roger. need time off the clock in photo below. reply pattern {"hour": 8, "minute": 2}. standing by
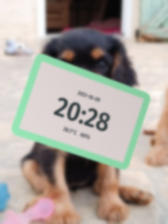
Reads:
{"hour": 20, "minute": 28}
